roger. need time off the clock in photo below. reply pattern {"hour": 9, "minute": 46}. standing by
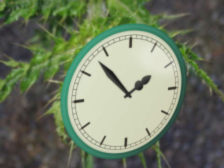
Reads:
{"hour": 1, "minute": 53}
